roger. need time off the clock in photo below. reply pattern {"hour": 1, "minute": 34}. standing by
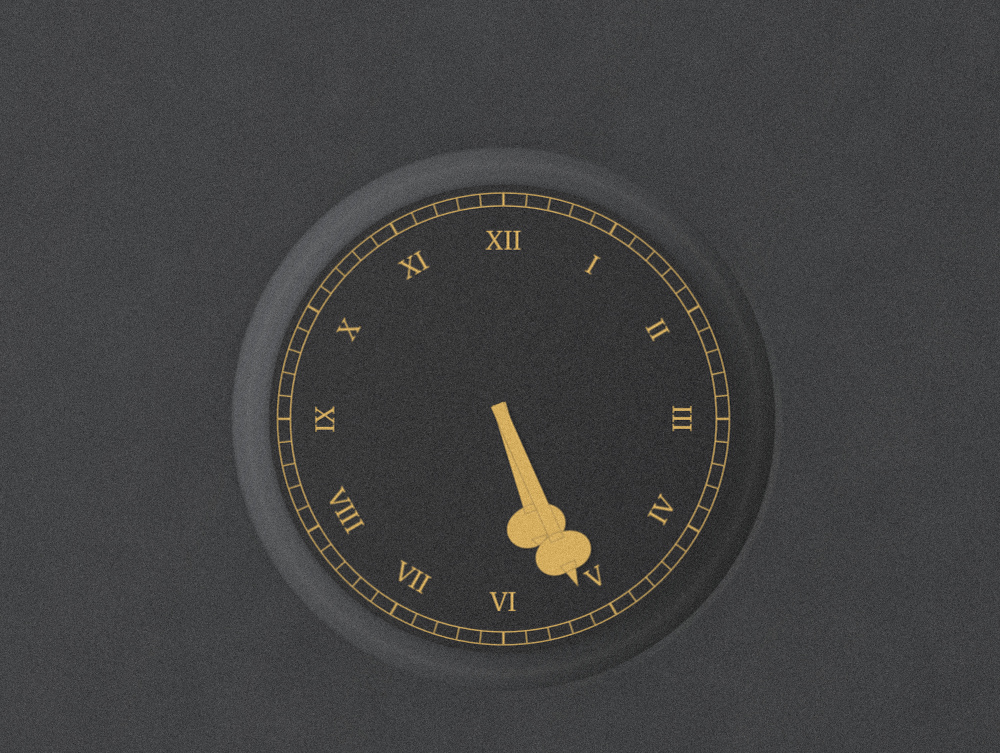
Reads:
{"hour": 5, "minute": 26}
